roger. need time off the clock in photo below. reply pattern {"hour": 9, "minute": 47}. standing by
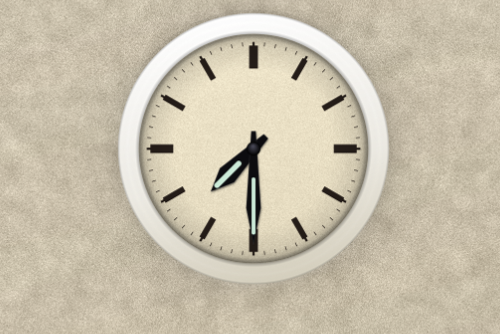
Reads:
{"hour": 7, "minute": 30}
